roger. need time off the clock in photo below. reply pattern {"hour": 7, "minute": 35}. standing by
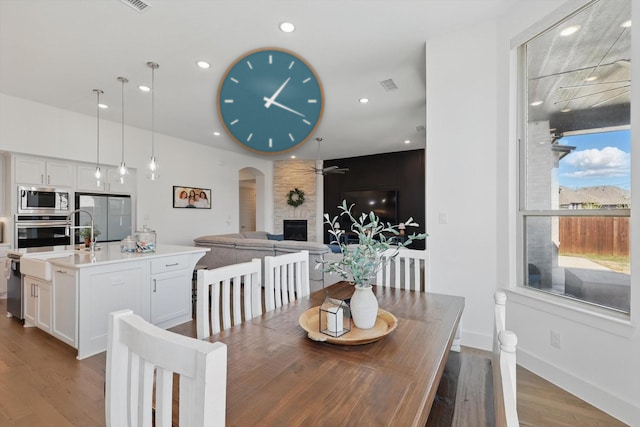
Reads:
{"hour": 1, "minute": 19}
